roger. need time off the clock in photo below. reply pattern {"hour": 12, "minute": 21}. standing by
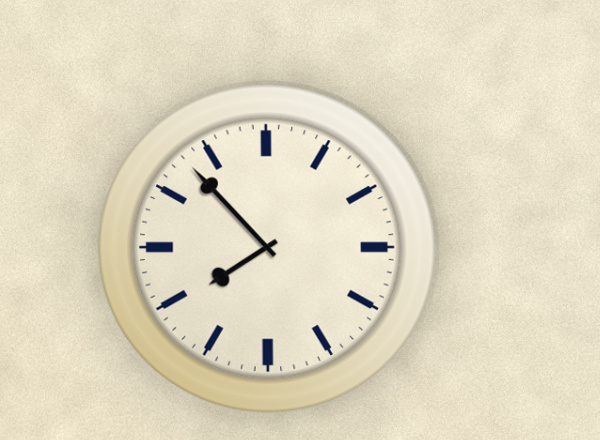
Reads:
{"hour": 7, "minute": 53}
